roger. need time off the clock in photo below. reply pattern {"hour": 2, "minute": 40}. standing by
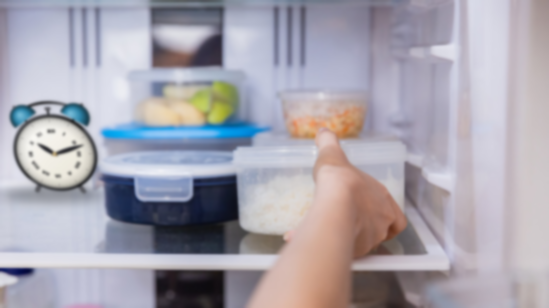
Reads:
{"hour": 10, "minute": 12}
